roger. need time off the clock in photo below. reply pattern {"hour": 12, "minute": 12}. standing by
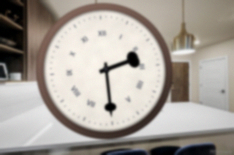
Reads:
{"hour": 2, "minute": 30}
